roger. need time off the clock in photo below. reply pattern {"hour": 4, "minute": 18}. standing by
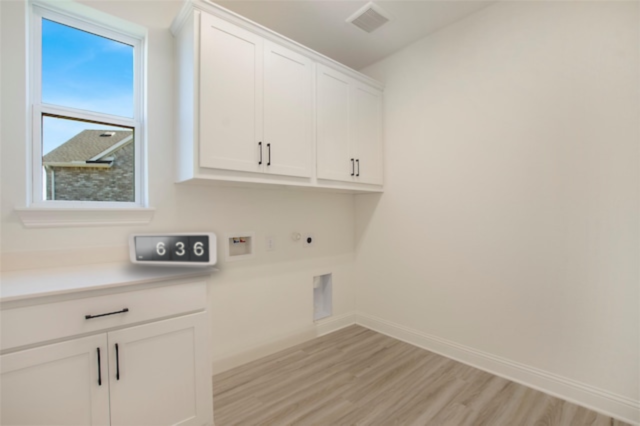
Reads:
{"hour": 6, "minute": 36}
